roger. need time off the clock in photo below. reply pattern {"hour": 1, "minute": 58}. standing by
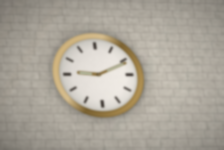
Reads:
{"hour": 9, "minute": 11}
